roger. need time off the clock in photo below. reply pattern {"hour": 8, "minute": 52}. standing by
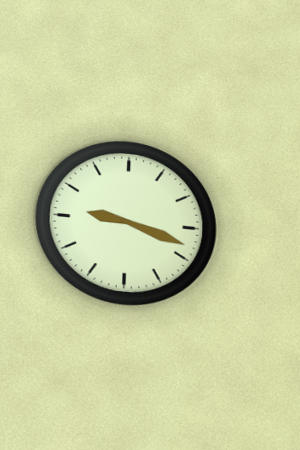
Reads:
{"hour": 9, "minute": 18}
